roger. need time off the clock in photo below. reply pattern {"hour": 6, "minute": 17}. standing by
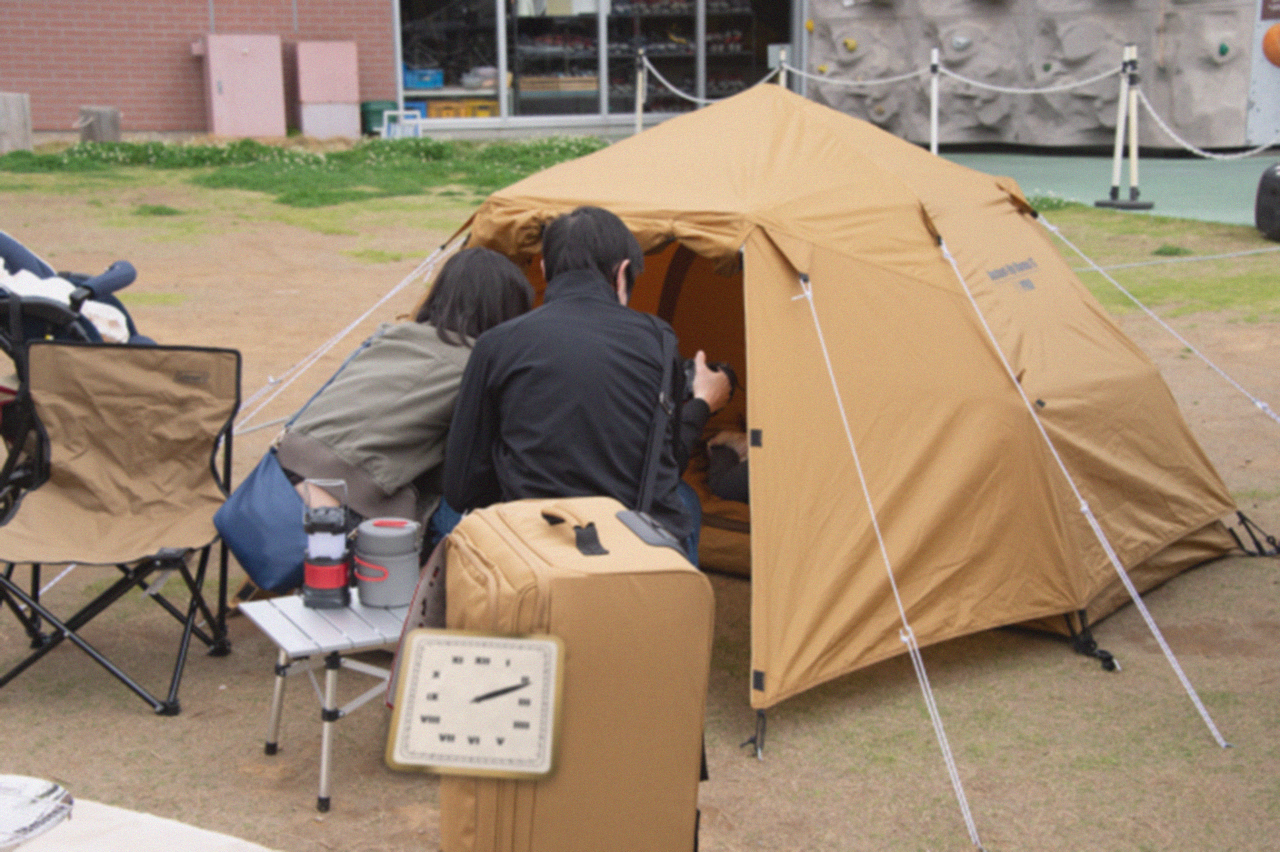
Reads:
{"hour": 2, "minute": 11}
